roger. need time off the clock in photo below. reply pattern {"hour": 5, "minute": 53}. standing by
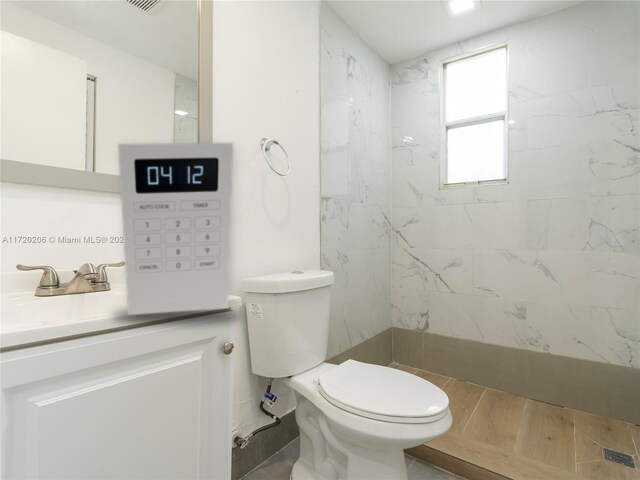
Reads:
{"hour": 4, "minute": 12}
